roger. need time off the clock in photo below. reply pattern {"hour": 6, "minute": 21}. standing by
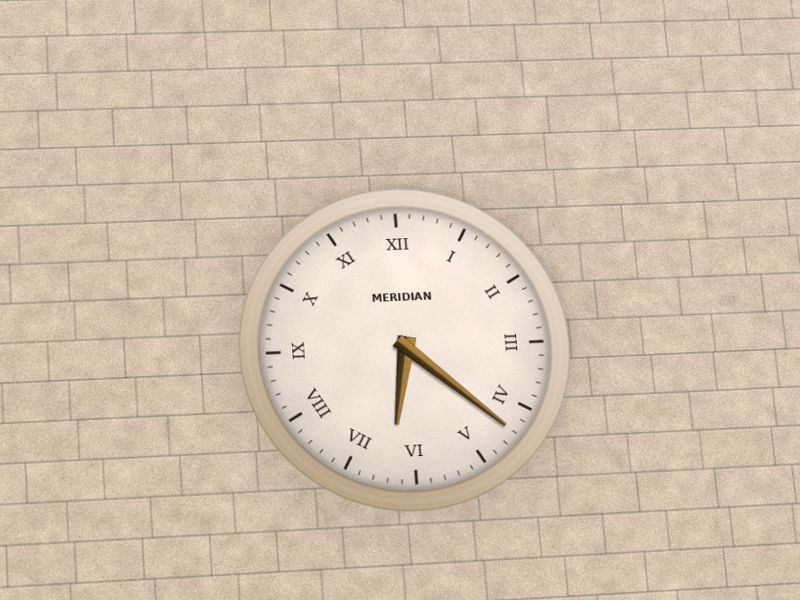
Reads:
{"hour": 6, "minute": 22}
